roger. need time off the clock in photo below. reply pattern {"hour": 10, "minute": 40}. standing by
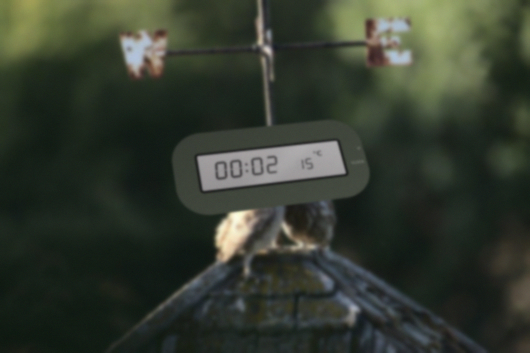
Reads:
{"hour": 0, "minute": 2}
